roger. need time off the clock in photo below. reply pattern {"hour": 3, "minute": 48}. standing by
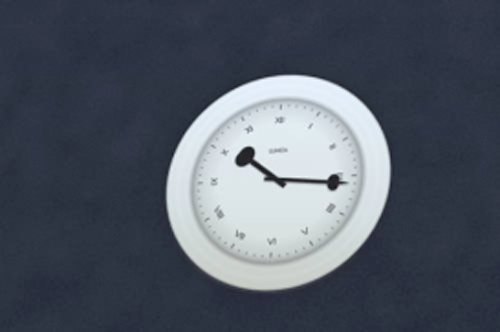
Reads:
{"hour": 10, "minute": 16}
